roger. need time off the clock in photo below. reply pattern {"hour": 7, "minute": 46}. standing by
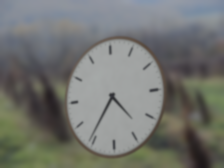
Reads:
{"hour": 4, "minute": 36}
